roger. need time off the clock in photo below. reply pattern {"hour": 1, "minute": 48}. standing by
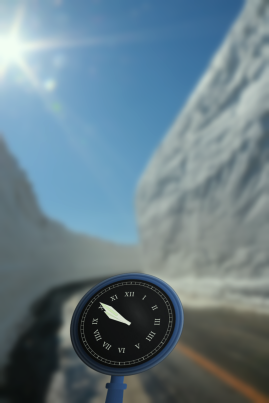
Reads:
{"hour": 9, "minute": 51}
